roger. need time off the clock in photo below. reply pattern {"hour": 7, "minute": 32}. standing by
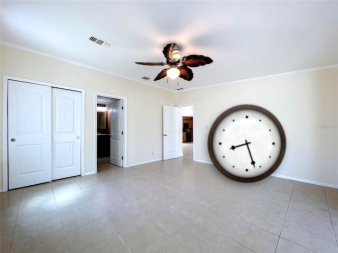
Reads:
{"hour": 8, "minute": 27}
